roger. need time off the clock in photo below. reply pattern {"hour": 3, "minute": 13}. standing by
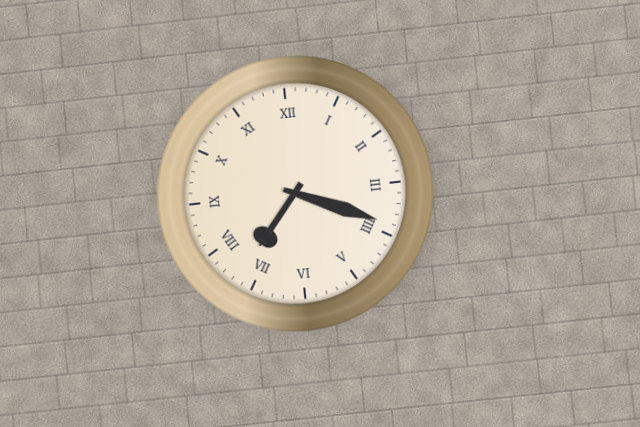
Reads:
{"hour": 7, "minute": 19}
